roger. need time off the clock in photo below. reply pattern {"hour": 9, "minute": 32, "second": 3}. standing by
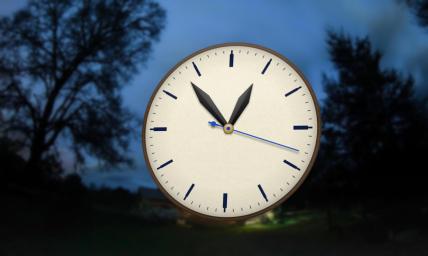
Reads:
{"hour": 12, "minute": 53, "second": 18}
